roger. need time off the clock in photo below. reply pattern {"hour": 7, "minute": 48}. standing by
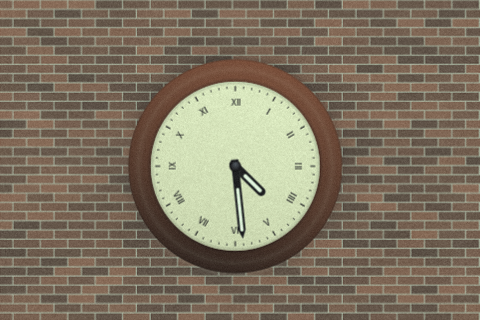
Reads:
{"hour": 4, "minute": 29}
